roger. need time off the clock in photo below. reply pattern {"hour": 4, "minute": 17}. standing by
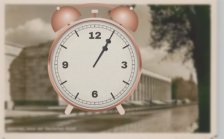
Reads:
{"hour": 1, "minute": 5}
